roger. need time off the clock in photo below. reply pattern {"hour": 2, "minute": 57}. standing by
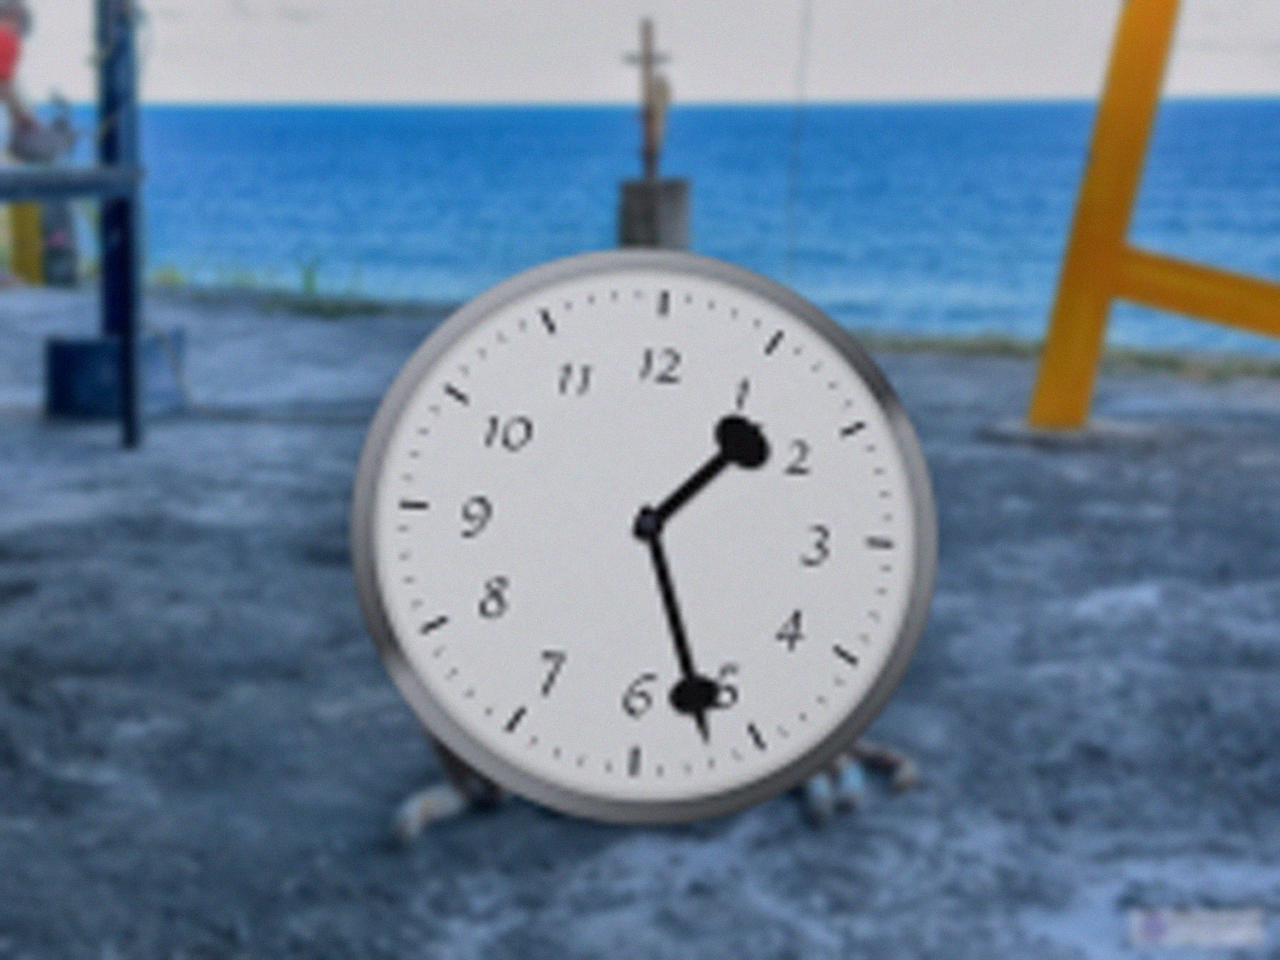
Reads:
{"hour": 1, "minute": 27}
